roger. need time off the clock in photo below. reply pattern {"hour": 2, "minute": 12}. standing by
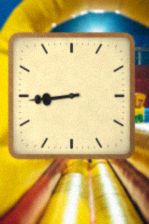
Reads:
{"hour": 8, "minute": 44}
